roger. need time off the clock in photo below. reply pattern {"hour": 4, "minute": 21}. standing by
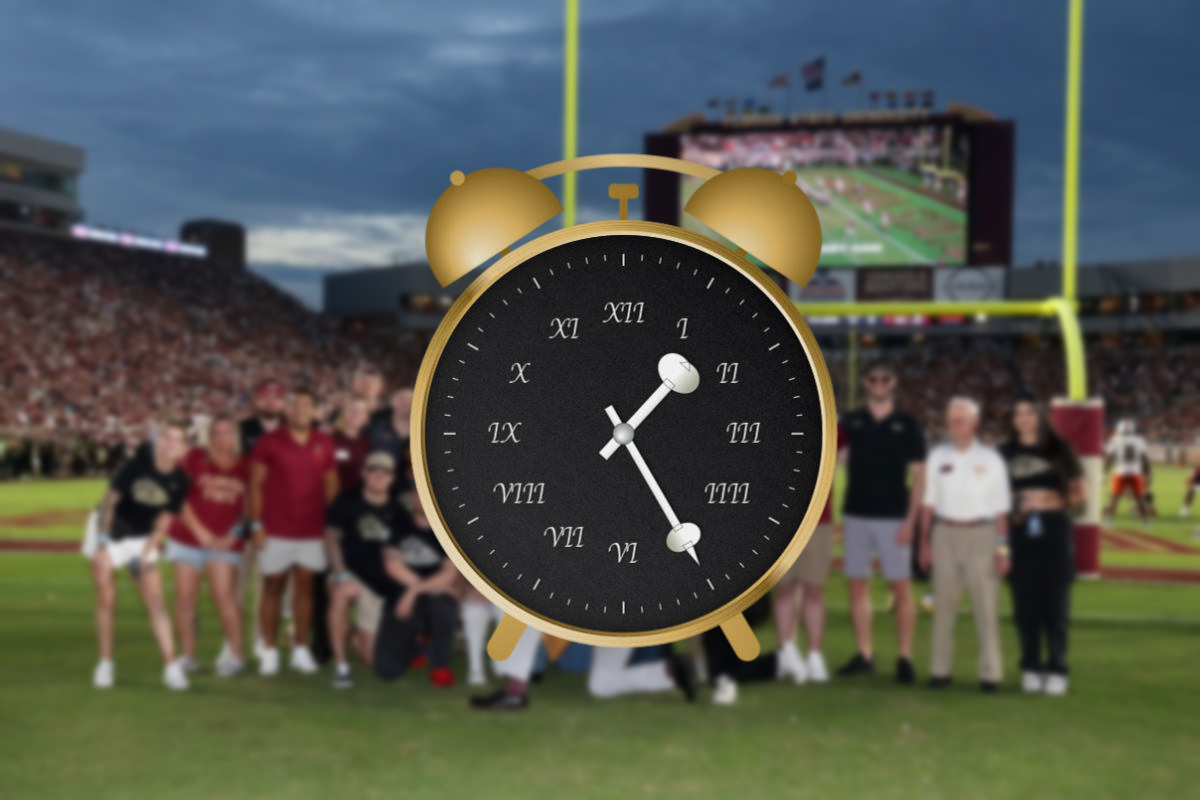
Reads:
{"hour": 1, "minute": 25}
